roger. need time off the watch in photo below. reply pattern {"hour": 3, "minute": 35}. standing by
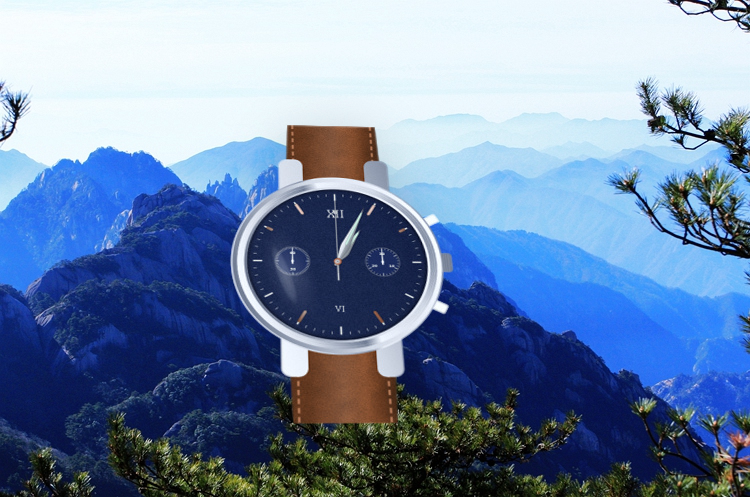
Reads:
{"hour": 1, "minute": 4}
